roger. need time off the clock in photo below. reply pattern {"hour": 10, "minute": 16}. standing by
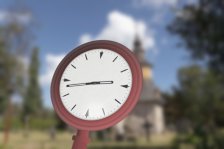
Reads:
{"hour": 2, "minute": 43}
